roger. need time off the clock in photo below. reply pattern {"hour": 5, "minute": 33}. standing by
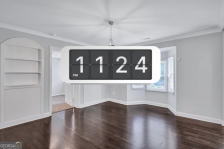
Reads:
{"hour": 11, "minute": 24}
